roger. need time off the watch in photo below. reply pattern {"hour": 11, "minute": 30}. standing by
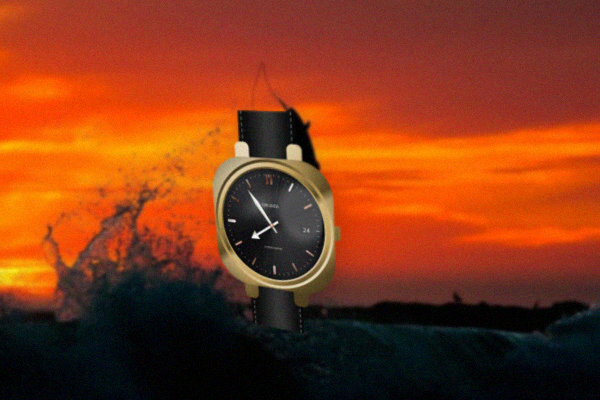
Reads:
{"hour": 7, "minute": 54}
